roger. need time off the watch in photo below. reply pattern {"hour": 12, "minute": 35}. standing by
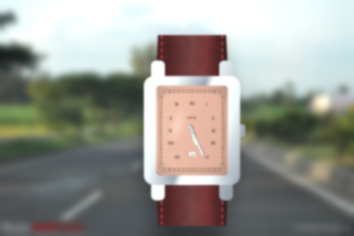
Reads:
{"hour": 5, "minute": 26}
